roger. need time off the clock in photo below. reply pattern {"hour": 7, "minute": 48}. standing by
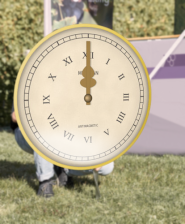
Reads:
{"hour": 12, "minute": 0}
